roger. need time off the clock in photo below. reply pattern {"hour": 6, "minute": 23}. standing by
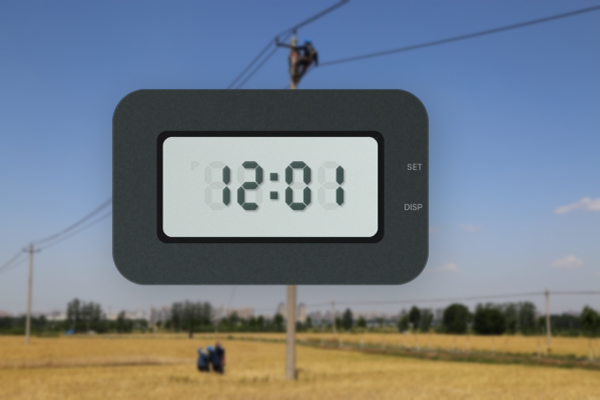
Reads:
{"hour": 12, "minute": 1}
